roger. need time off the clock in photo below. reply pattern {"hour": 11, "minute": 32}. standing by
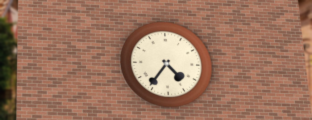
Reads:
{"hour": 4, "minute": 36}
